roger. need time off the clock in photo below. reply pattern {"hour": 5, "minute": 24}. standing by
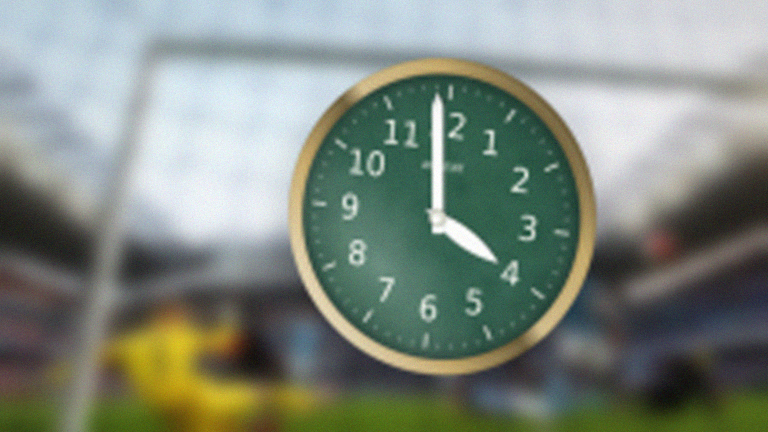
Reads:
{"hour": 3, "minute": 59}
